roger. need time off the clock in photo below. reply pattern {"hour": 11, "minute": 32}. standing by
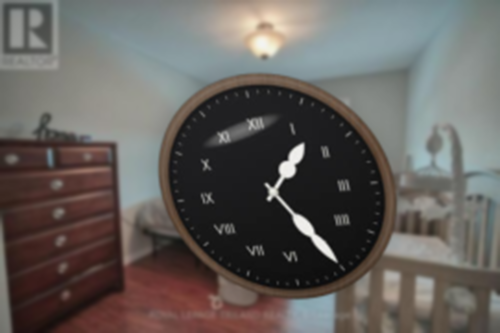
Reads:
{"hour": 1, "minute": 25}
